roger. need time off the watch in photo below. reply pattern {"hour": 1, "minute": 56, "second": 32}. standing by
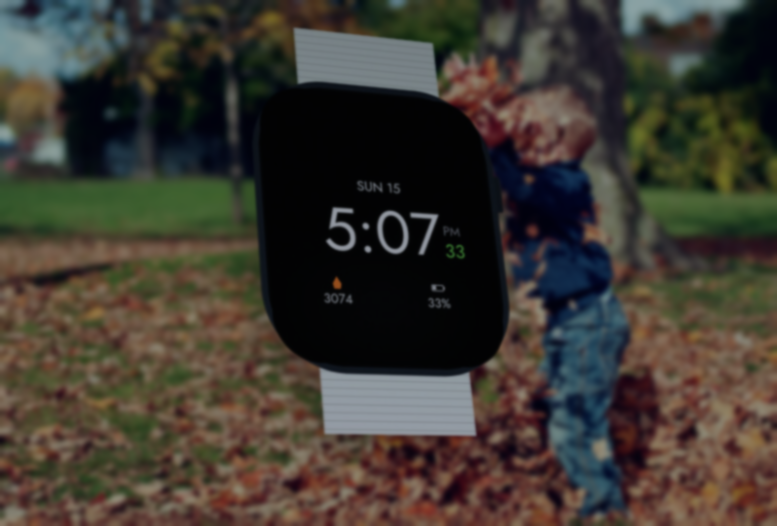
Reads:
{"hour": 5, "minute": 7, "second": 33}
